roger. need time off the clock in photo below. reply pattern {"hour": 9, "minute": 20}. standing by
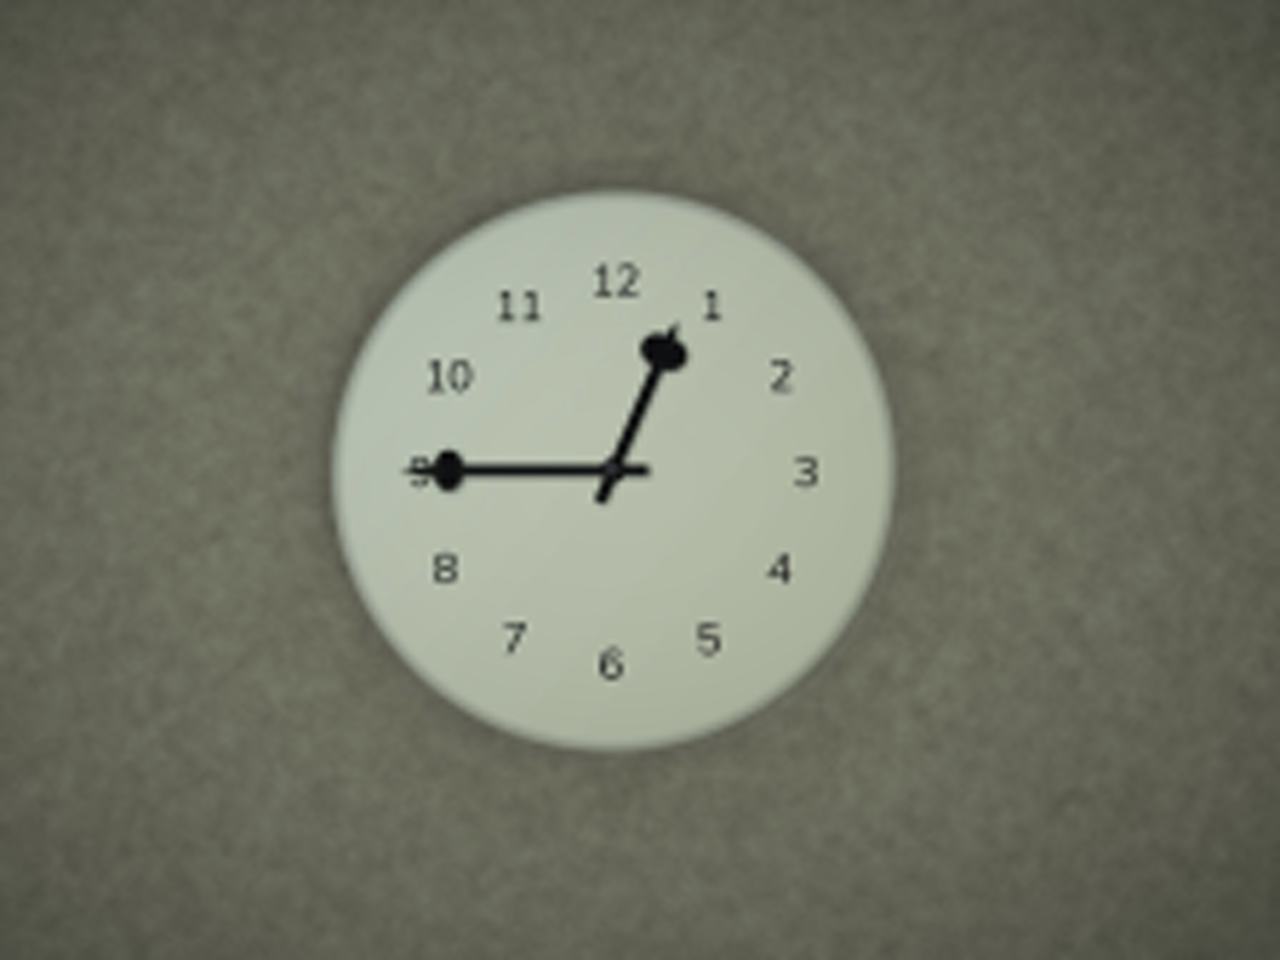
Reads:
{"hour": 12, "minute": 45}
